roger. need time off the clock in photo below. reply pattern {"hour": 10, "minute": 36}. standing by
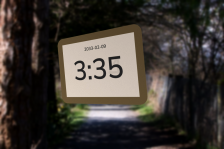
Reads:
{"hour": 3, "minute": 35}
